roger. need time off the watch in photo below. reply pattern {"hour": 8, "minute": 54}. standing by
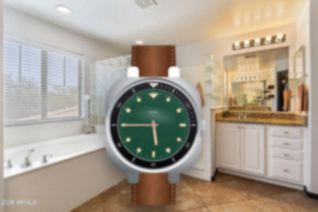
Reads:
{"hour": 5, "minute": 45}
